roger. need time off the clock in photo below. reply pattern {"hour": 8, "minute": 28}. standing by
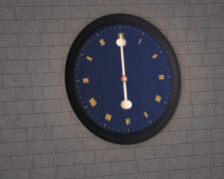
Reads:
{"hour": 6, "minute": 0}
